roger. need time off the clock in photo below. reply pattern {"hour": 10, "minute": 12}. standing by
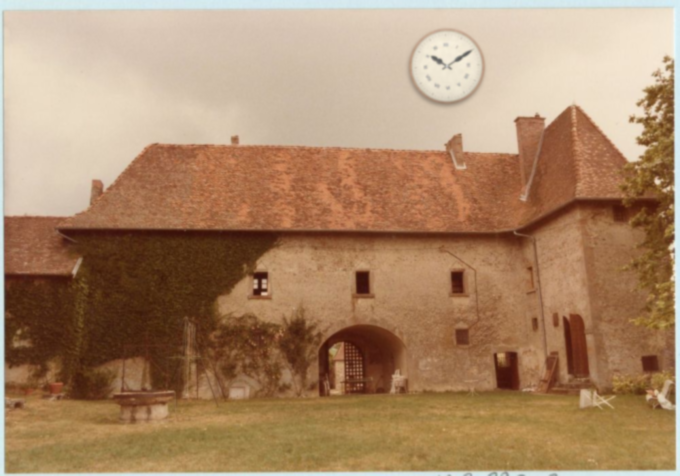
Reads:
{"hour": 10, "minute": 10}
